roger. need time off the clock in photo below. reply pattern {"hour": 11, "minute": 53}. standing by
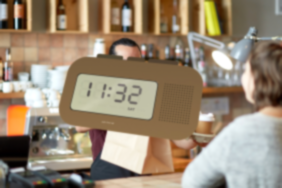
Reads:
{"hour": 11, "minute": 32}
